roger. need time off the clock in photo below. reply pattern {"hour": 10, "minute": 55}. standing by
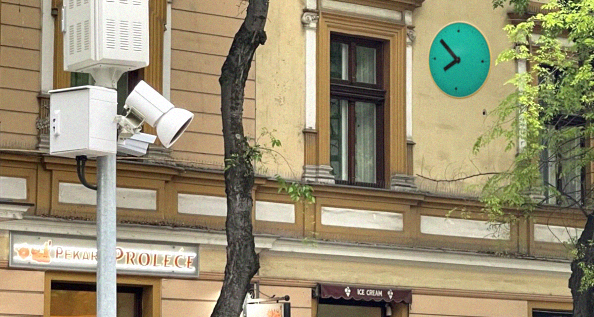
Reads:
{"hour": 7, "minute": 52}
